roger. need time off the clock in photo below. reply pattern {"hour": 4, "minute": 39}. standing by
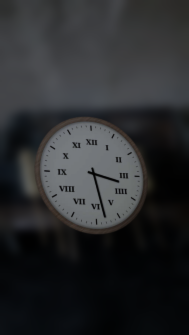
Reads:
{"hour": 3, "minute": 28}
